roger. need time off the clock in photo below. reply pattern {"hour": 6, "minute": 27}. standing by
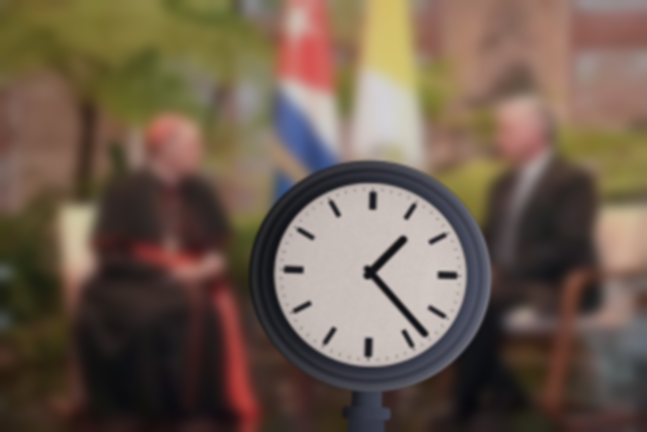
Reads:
{"hour": 1, "minute": 23}
